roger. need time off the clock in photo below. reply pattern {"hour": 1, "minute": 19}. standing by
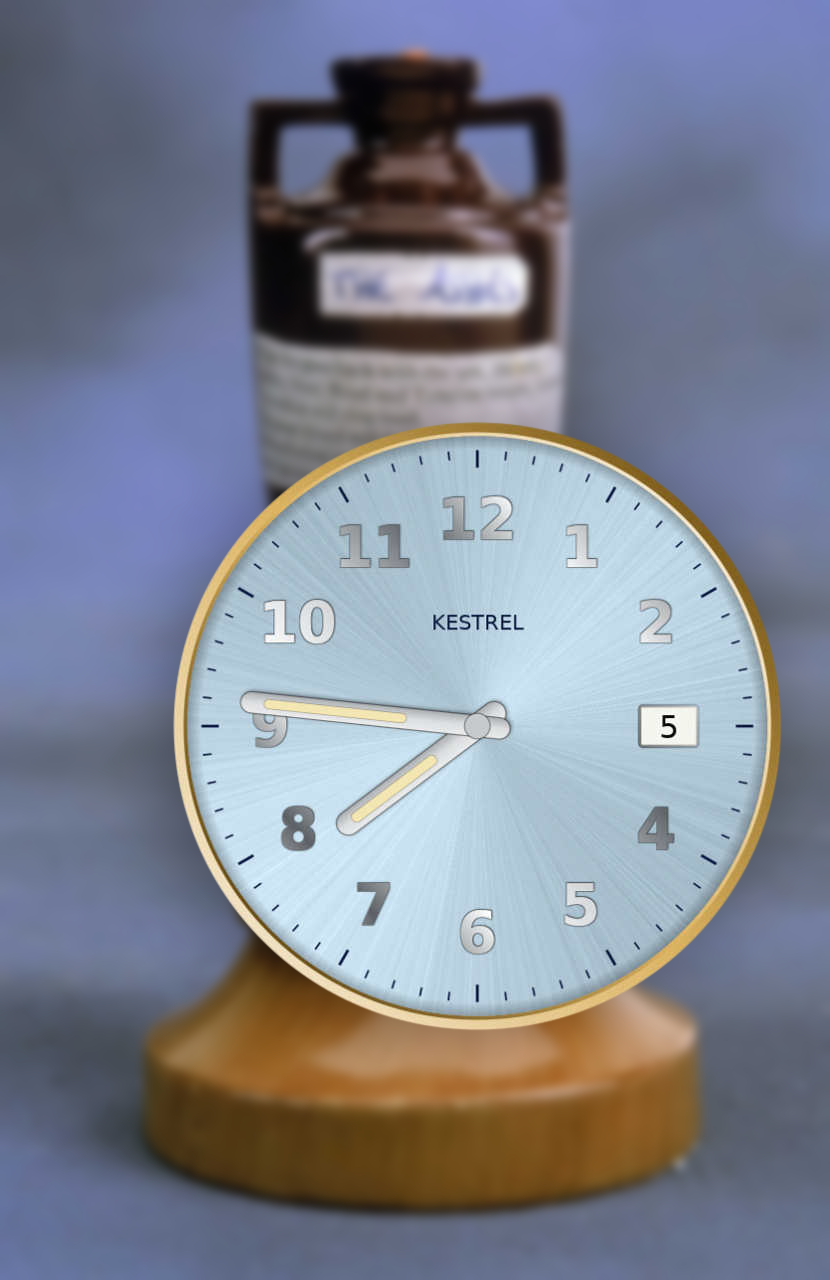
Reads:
{"hour": 7, "minute": 46}
